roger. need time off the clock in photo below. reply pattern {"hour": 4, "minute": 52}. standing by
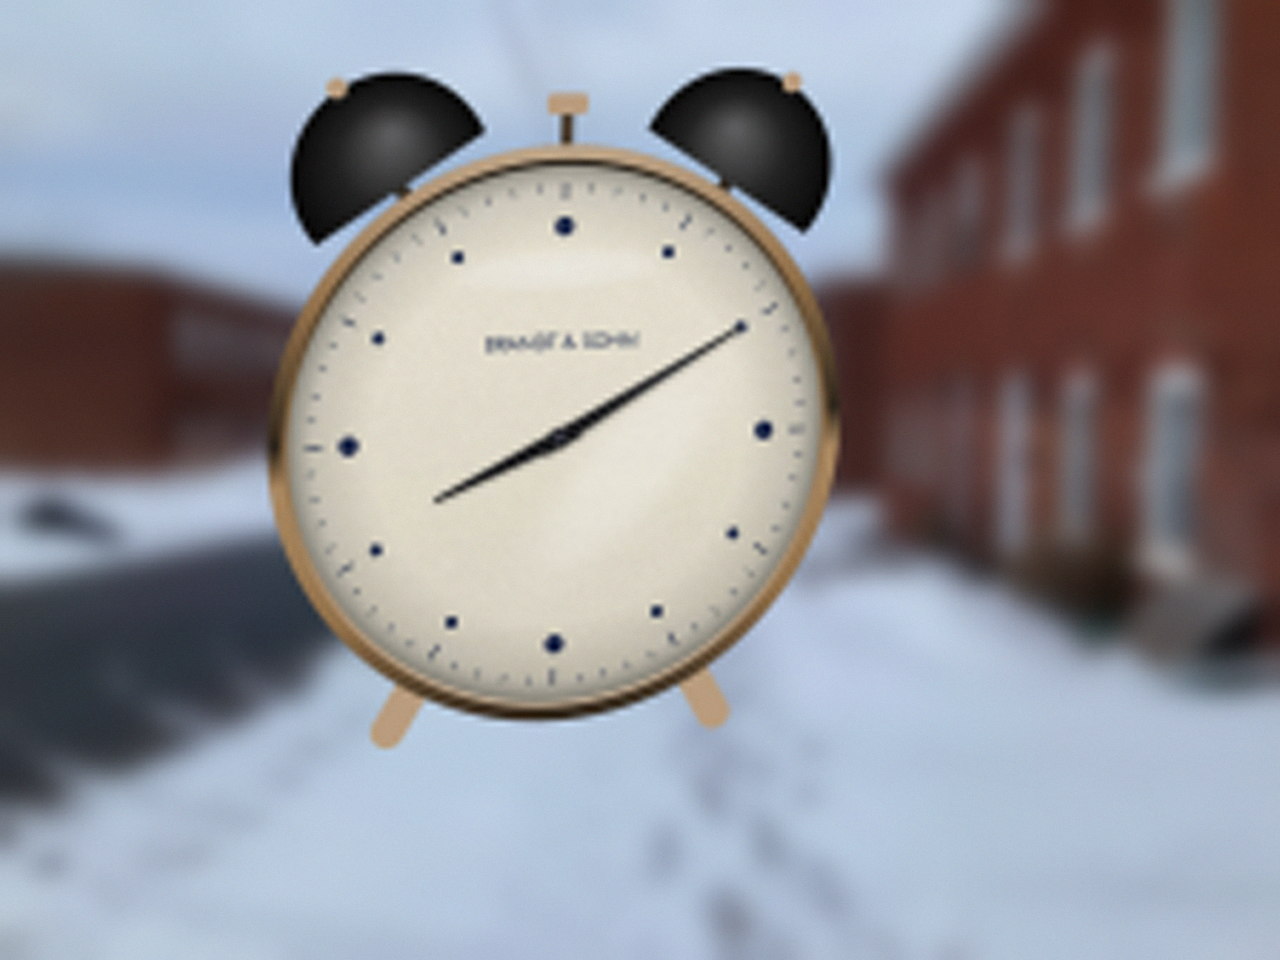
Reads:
{"hour": 8, "minute": 10}
